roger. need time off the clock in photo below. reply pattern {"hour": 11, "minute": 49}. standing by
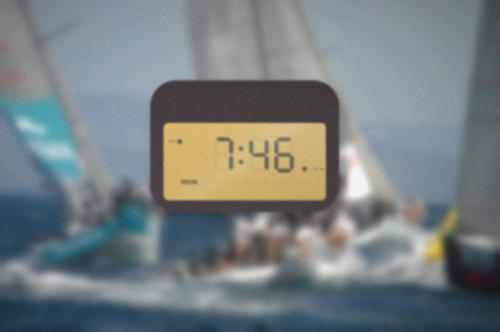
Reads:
{"hour": 7, "minute": 46}
